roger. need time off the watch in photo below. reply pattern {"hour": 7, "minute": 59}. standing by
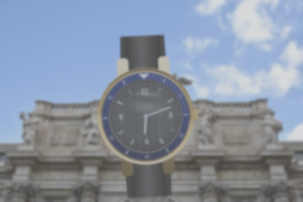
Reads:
{"hour": 6, "minute": 12}
